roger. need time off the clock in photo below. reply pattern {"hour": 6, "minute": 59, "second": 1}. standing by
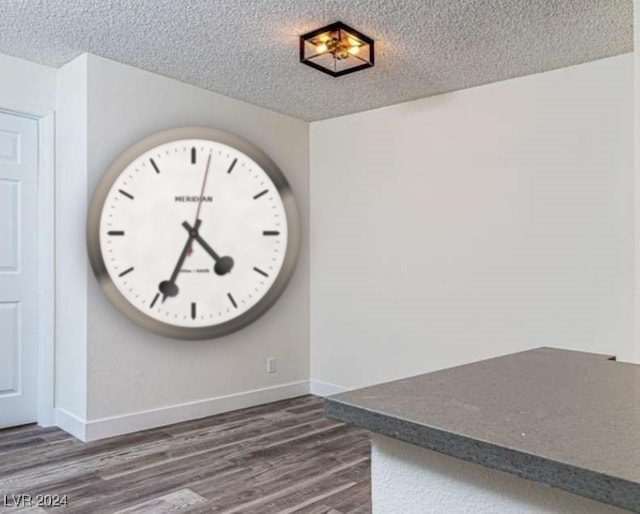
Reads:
{"hour": 4, "minute": 34, "second": 2}
